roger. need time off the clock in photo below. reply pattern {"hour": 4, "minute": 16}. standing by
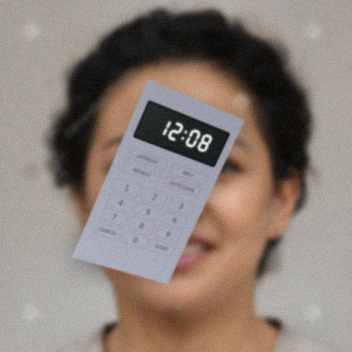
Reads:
{"hour": 12, "minute": 8}
